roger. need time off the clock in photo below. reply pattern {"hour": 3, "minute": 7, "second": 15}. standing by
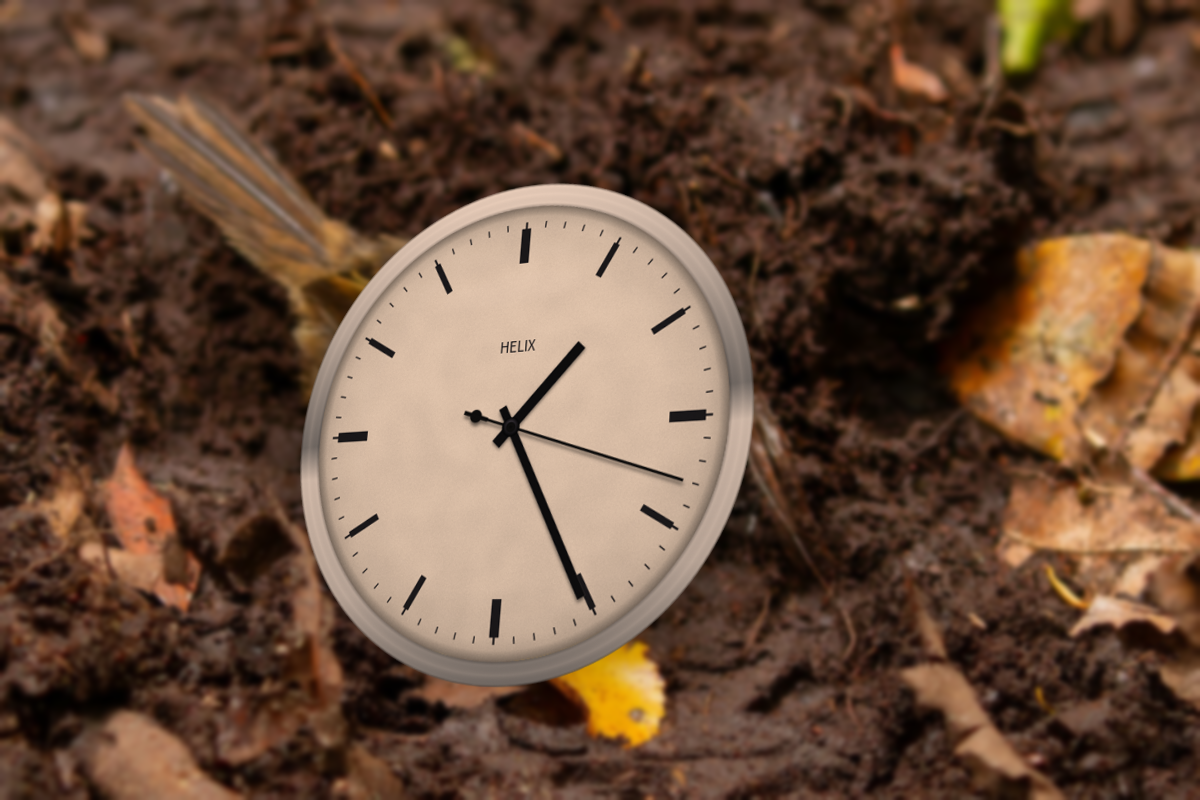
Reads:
{"hour": 1, "minute": 25, "second": 18}
